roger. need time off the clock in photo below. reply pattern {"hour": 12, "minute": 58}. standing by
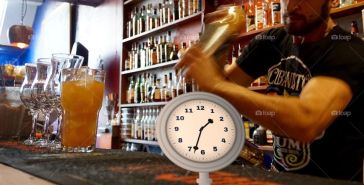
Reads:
{"hour": 1, "minute": 33}
